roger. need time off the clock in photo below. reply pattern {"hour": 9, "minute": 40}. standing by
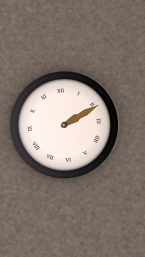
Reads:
{"hour": 2, "minute": 11}
